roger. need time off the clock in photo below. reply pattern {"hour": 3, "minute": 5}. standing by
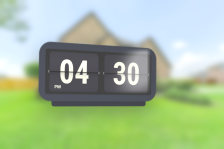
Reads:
{"hour": 4, "minute": 30}
